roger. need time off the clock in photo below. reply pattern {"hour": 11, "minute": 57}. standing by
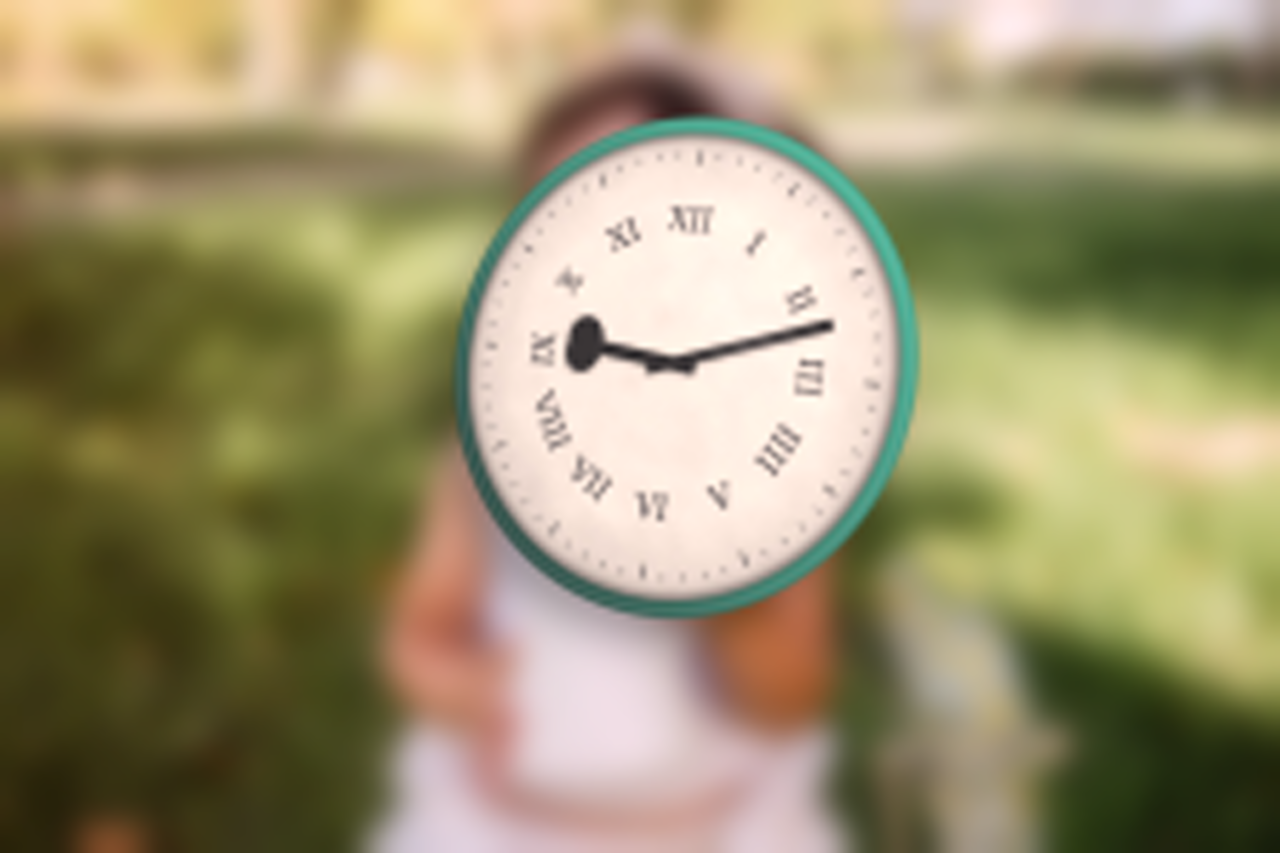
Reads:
{"hour": 9, "minute": 12}
